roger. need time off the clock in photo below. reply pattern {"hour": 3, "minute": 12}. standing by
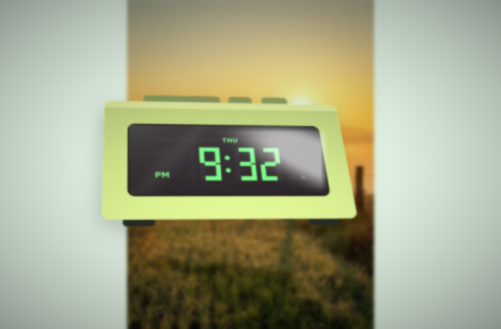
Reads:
{"hour": 9, "minute": 32}
